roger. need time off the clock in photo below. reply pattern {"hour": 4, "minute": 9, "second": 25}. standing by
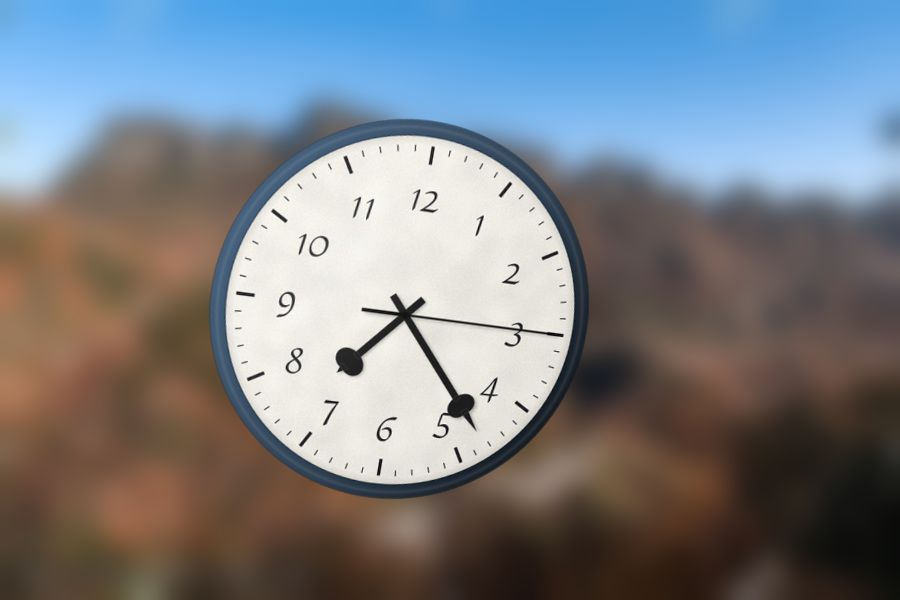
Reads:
{"hour": 7, "minute": 23, "second": 15}
